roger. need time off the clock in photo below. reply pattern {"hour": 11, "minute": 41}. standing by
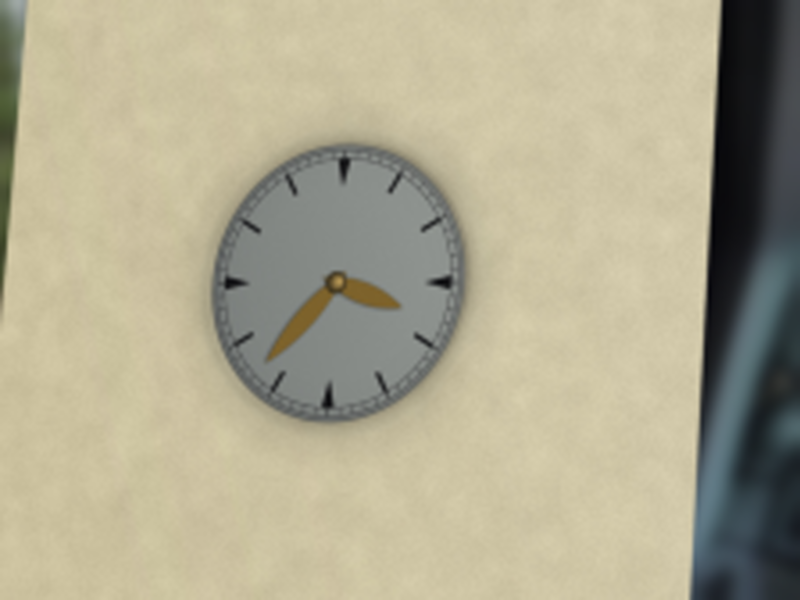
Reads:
{"hour": 3, "minute": 37}
